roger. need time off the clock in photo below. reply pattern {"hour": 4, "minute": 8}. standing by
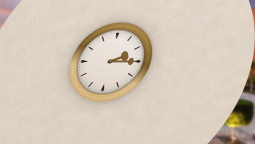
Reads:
{"hour": 2, "minute": 15}
